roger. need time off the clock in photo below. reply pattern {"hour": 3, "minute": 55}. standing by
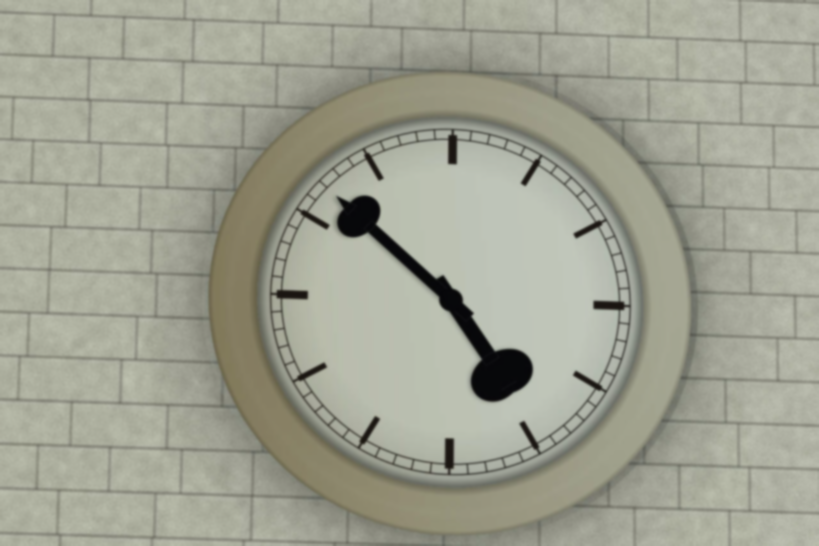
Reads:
{"hour": 4, "minute": 52}
